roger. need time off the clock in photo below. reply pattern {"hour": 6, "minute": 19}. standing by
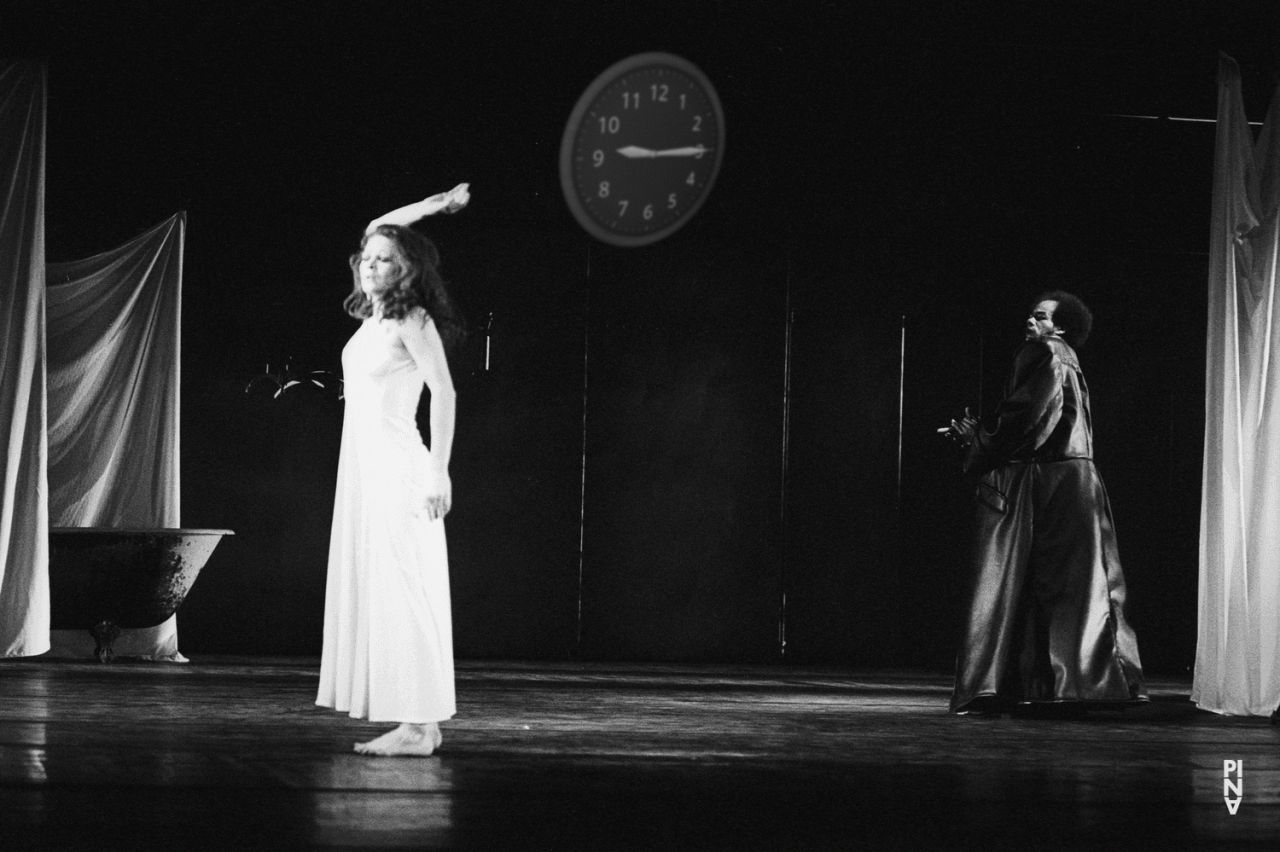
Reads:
{"hour": 9, "minute": 15}
